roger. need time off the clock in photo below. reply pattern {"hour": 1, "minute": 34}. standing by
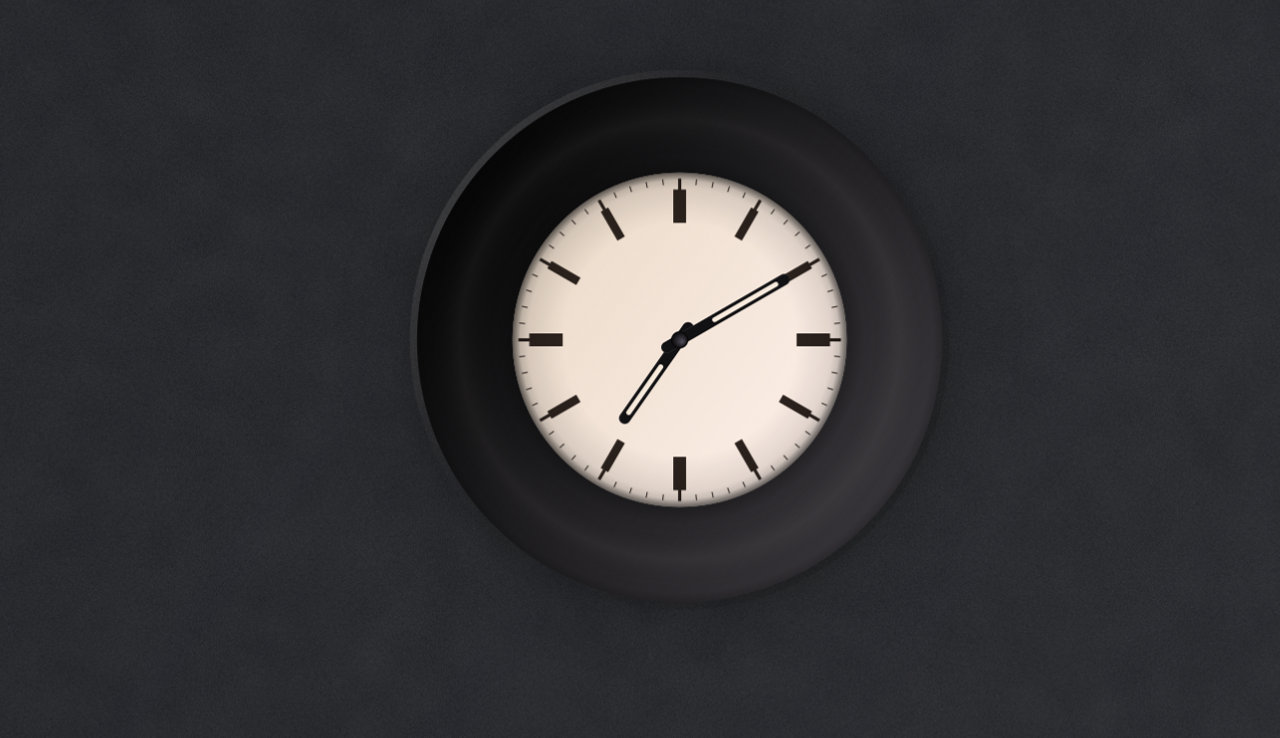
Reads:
{"hour": 7, "minute": 10}
